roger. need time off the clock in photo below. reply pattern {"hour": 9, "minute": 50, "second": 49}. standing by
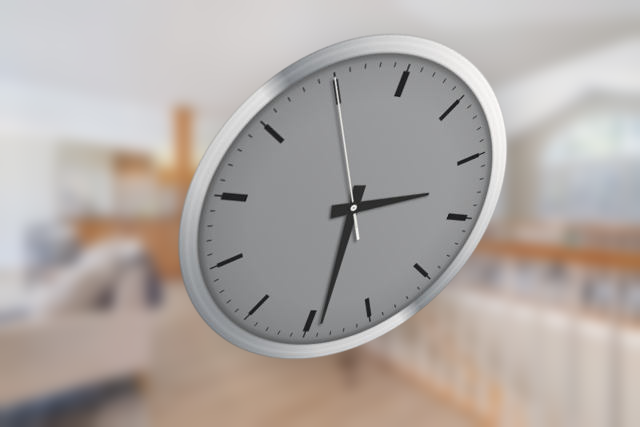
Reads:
{"hour": 2, "minute": 28, "second": 55}
